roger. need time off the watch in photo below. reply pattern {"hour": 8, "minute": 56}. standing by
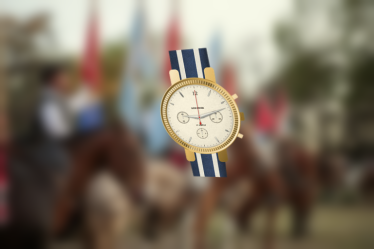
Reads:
{"hour": 9, "minute": 12}
